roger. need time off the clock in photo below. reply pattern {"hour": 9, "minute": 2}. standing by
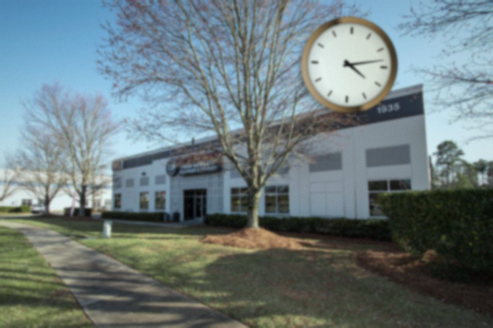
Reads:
{"hour": 4, "minute": 13}
